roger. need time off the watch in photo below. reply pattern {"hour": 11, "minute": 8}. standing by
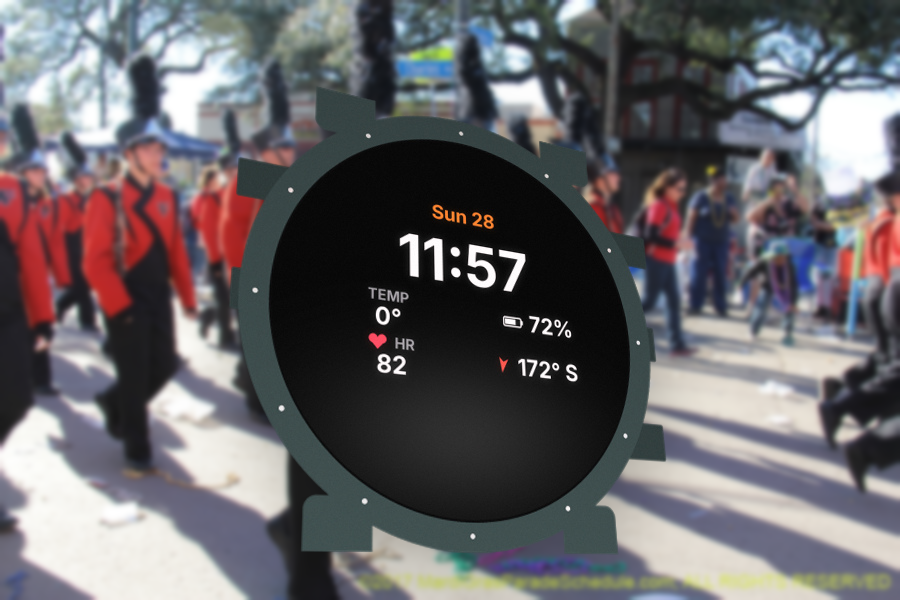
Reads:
{"hour": 11, "minute": 57}
